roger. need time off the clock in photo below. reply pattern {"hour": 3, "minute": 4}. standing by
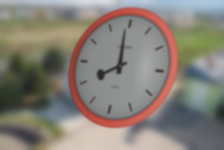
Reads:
{"hour": 7, "minute": 59}
